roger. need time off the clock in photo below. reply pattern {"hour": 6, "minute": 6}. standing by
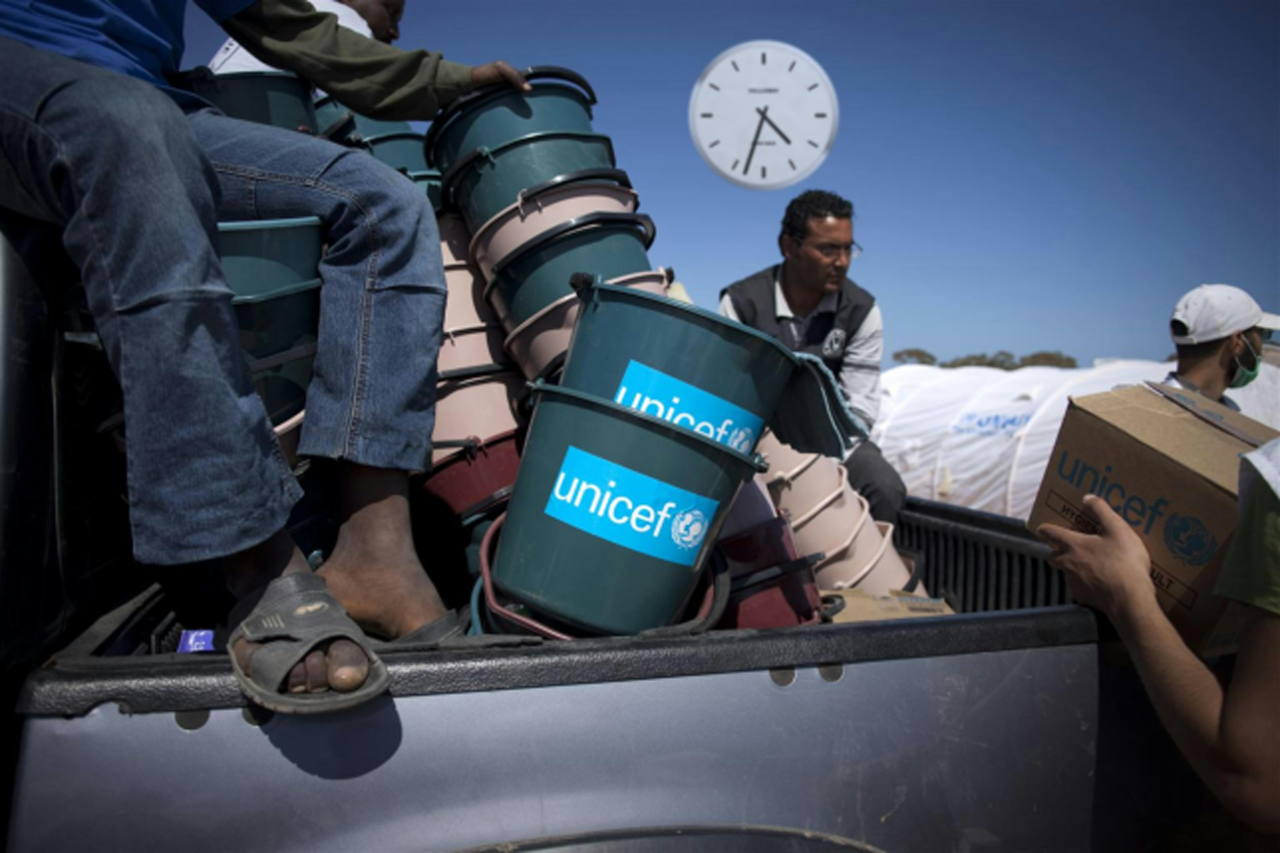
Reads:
{"hour": 4, "minute": 33}
